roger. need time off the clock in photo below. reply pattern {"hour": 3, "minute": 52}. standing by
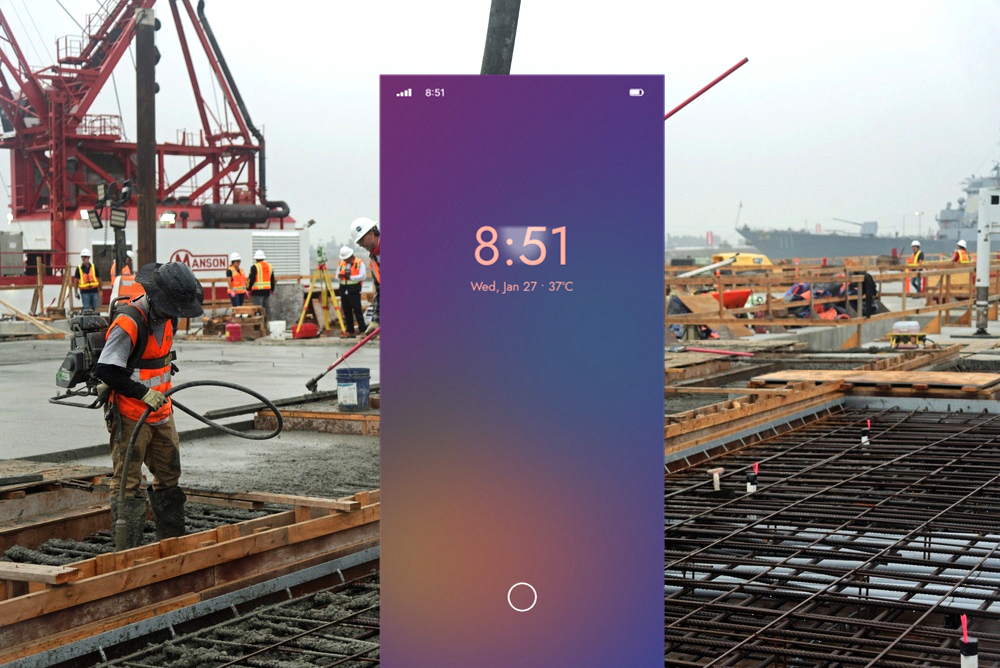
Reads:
{"hour": 8, "minute": 51}
